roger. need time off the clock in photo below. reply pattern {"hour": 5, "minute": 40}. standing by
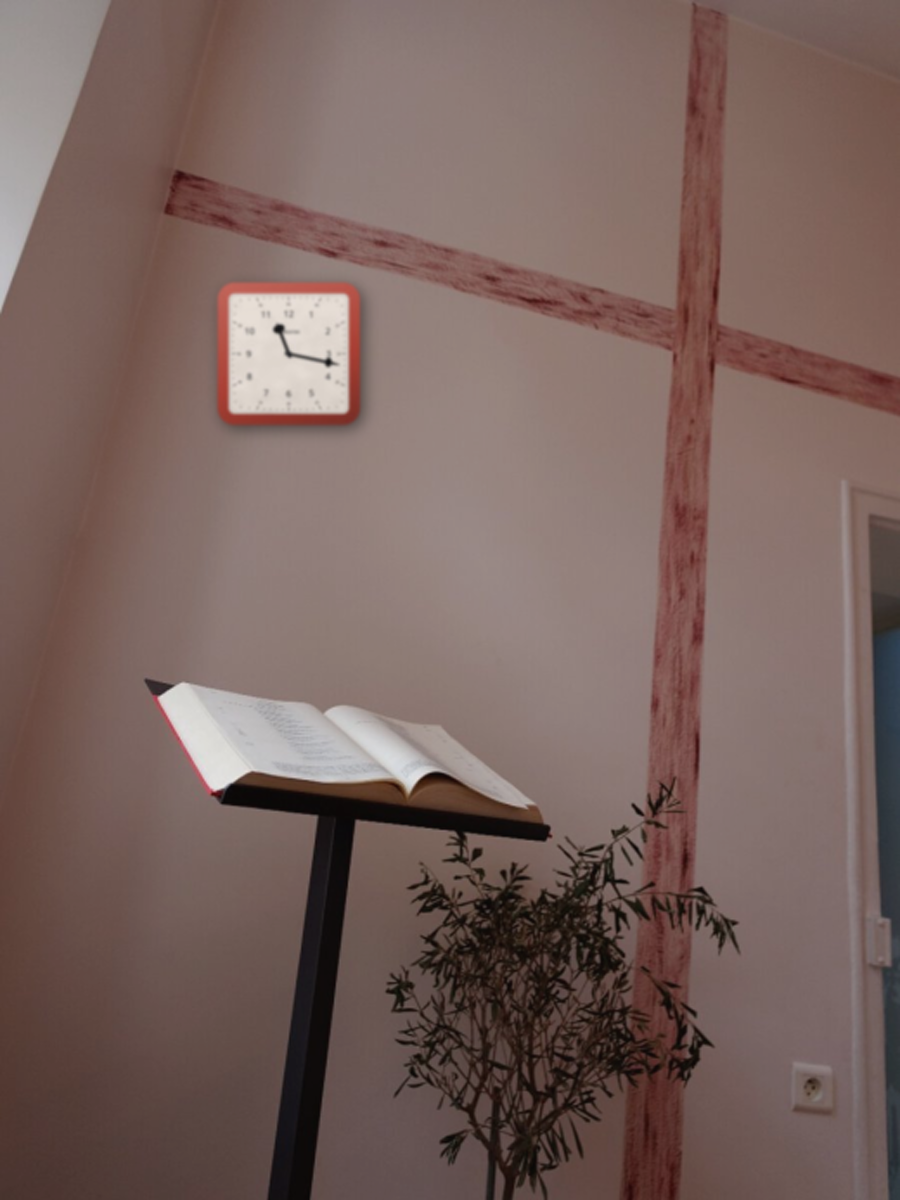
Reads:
{"hour": 11, "minute": 17}
